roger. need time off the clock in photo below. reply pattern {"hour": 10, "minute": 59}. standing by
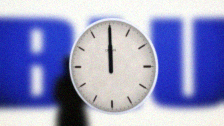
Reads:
{"hour": 12, "minute": 0}
